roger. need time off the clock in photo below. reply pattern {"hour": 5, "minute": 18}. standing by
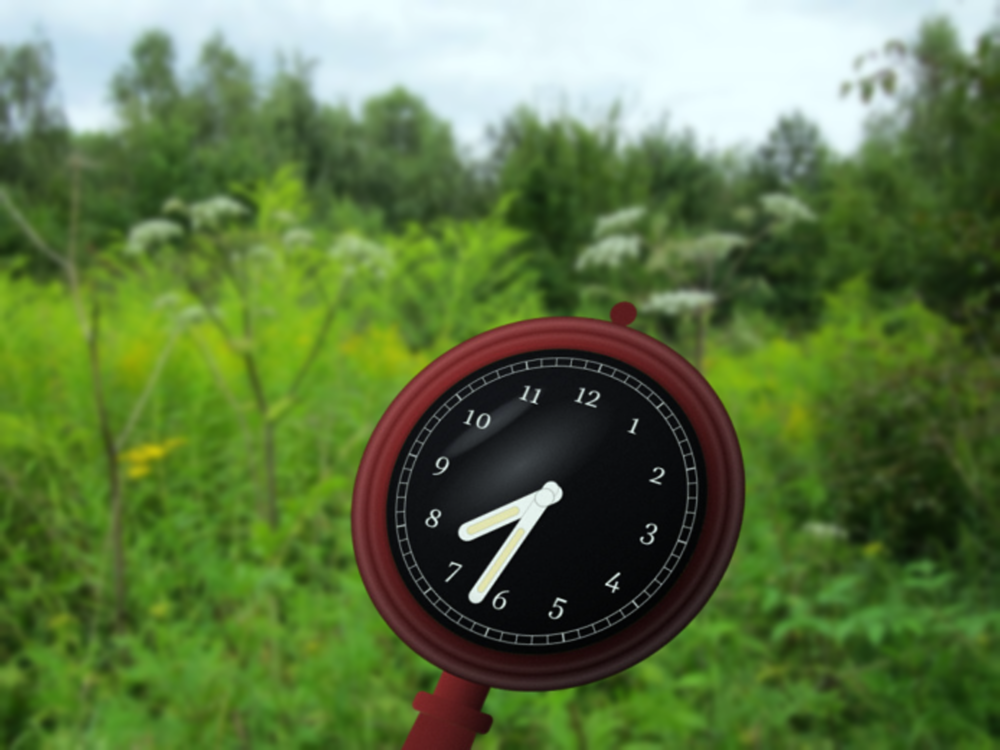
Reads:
{"hour": 7, "minute": 32}
